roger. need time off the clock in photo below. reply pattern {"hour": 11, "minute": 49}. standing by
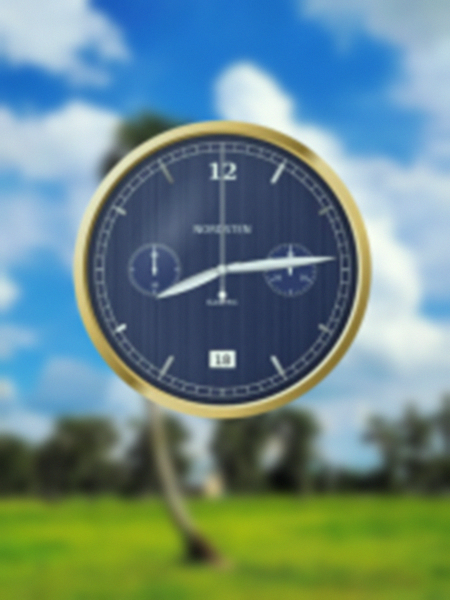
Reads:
{"hour": 8, "minute": 14}
